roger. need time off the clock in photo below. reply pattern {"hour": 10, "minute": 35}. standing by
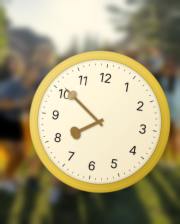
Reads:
{"hour": 7, "minute": 51}
